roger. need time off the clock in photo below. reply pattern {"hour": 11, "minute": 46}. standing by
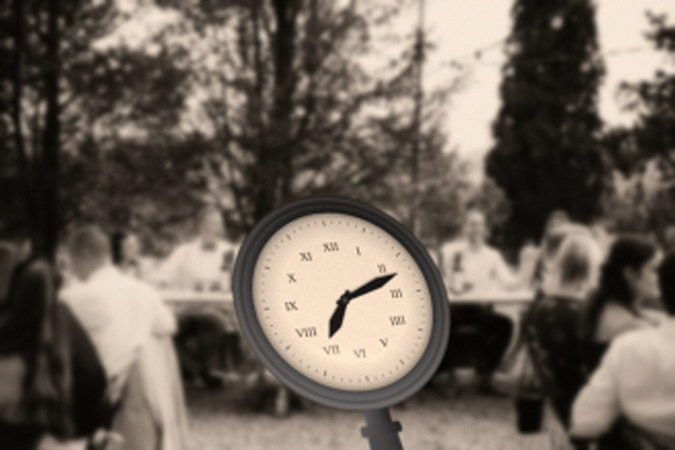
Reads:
{"hour": 7, "minute": 12}
